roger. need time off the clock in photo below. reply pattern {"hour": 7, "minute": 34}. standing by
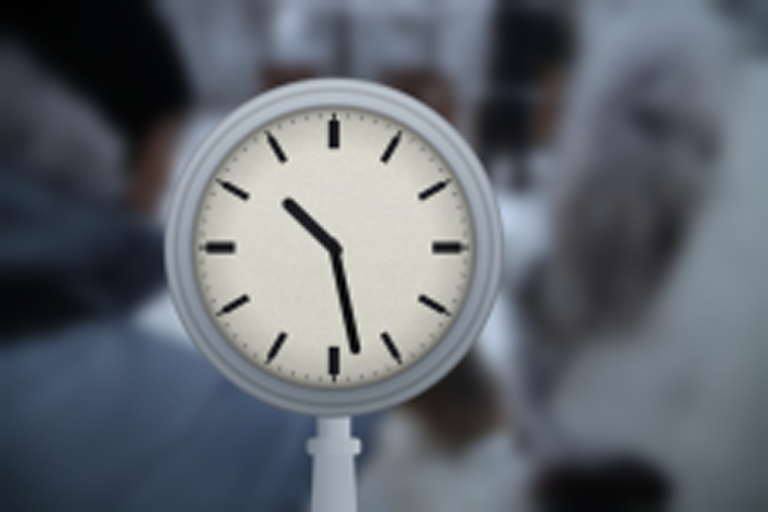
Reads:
{"hour": 10, "minute": 28}
